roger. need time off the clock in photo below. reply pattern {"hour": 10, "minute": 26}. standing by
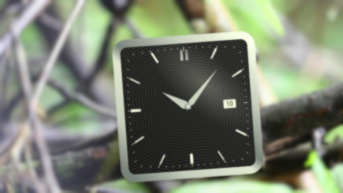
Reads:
{"hour": 10, "minute": 7}
